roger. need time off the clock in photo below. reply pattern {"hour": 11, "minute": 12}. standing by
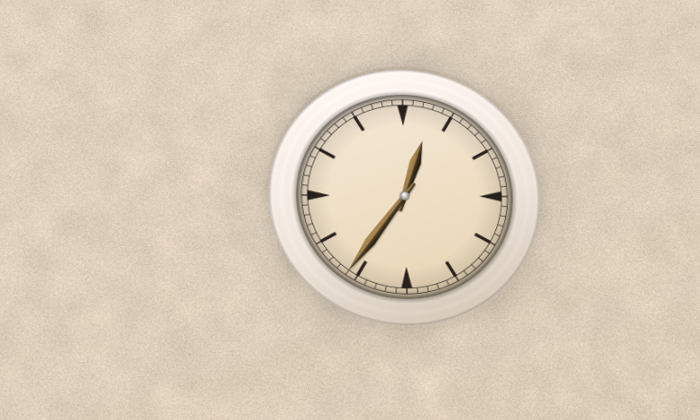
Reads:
{"hour": 12, "minute": 36}
